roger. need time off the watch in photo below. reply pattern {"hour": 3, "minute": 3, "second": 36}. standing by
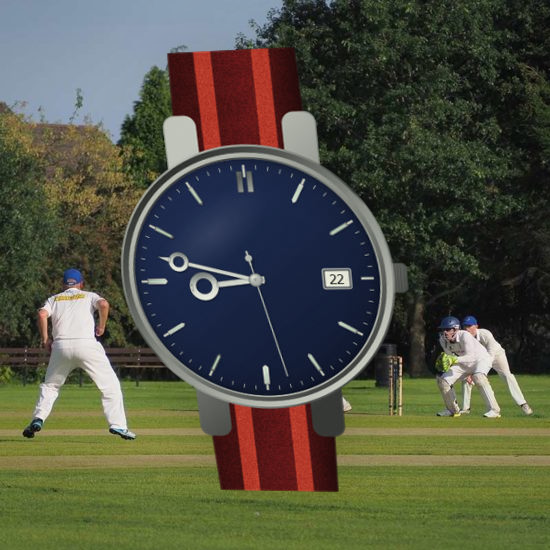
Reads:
{"hour": 8, "minute": 47, "second": 28}
